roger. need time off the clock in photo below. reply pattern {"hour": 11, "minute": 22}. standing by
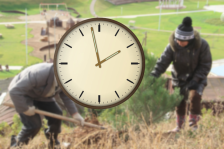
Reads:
{"hour": 1, "minute": 58}
